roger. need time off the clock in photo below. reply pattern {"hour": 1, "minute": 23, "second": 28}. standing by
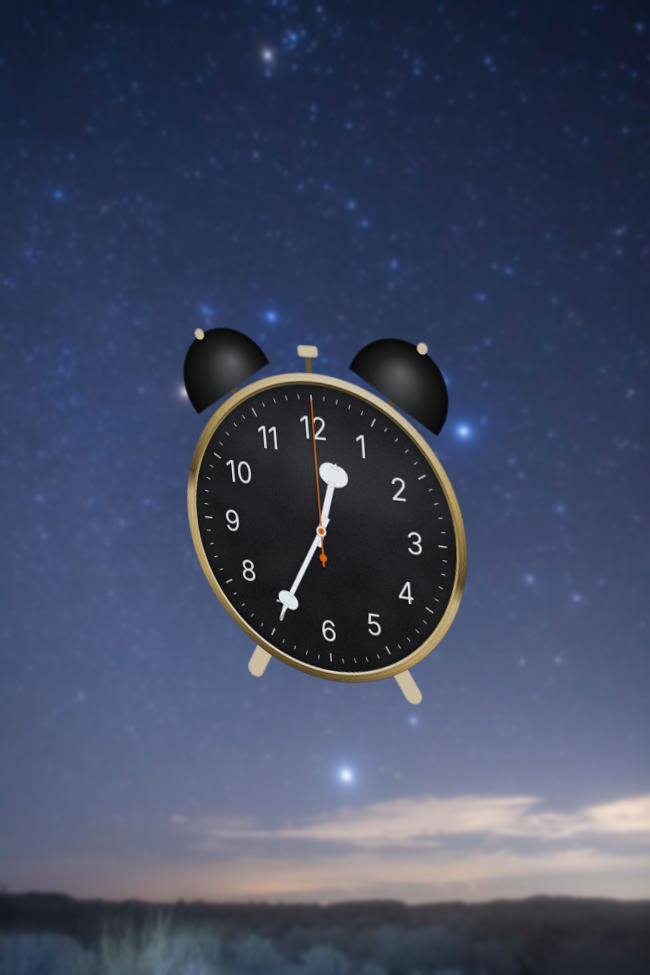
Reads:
{"hour": 12, "minute": 35, "second": 0}
